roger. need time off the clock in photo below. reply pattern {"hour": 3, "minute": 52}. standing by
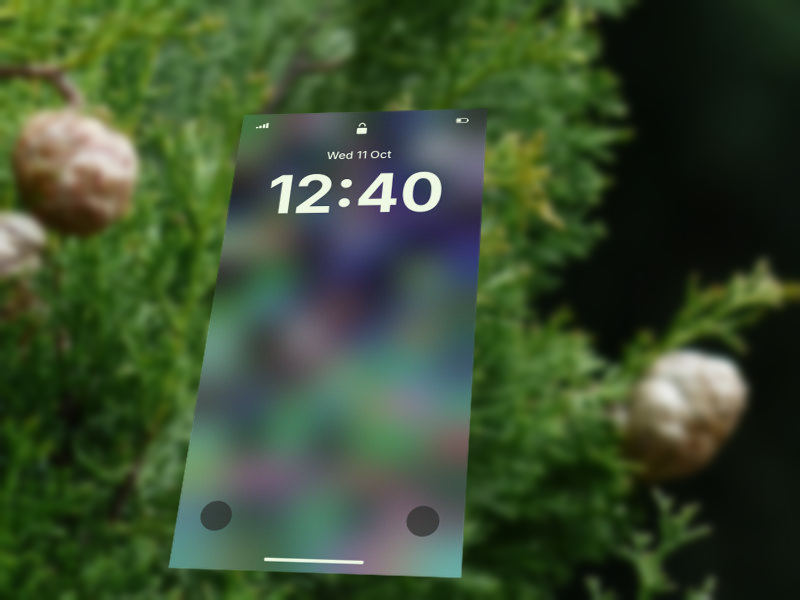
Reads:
{"hour": 12, "minute": 40}
